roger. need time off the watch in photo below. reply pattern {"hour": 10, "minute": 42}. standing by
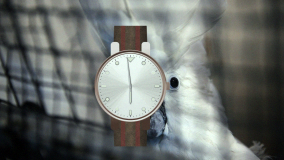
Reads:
{"hour": 5, "minute": 59}
